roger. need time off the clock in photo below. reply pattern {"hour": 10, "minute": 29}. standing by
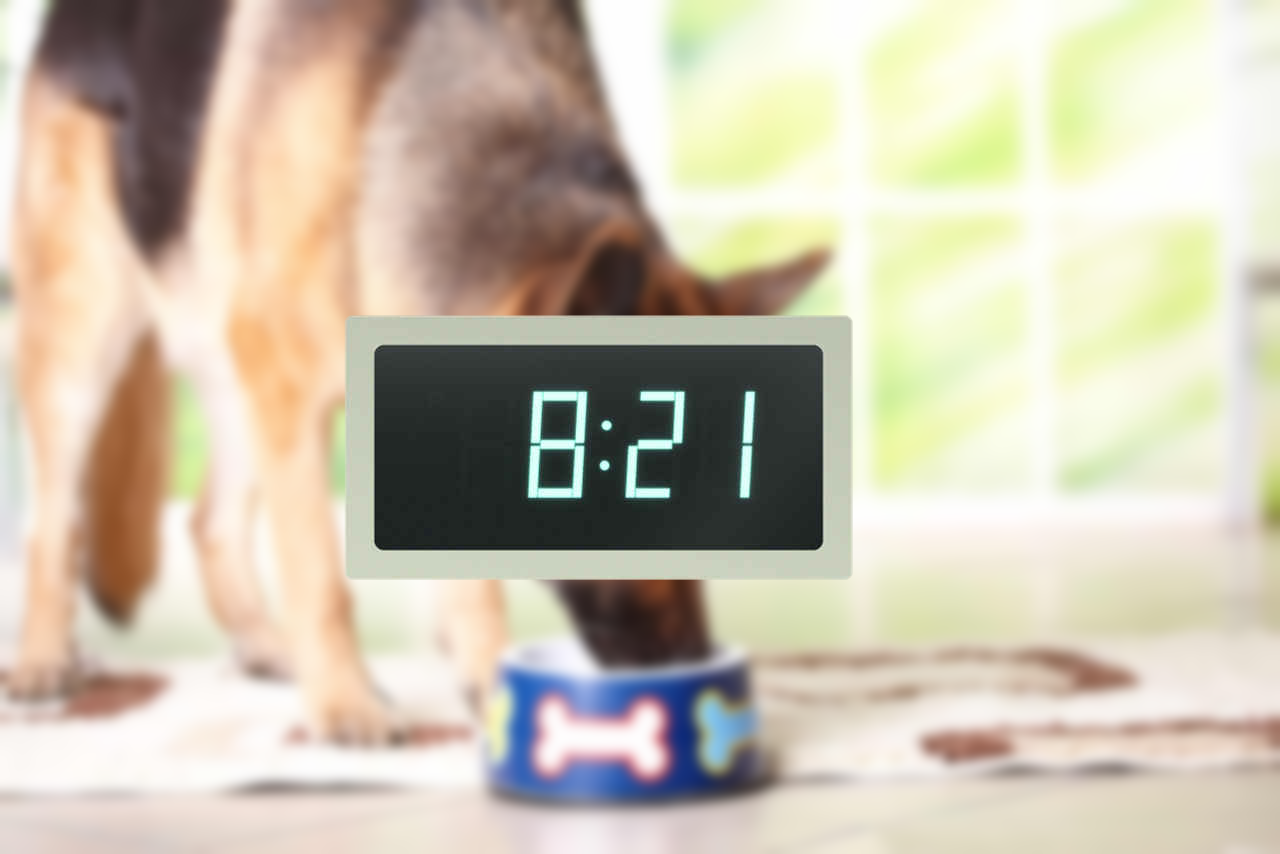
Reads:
{"hour": 8, "minute": 21}
